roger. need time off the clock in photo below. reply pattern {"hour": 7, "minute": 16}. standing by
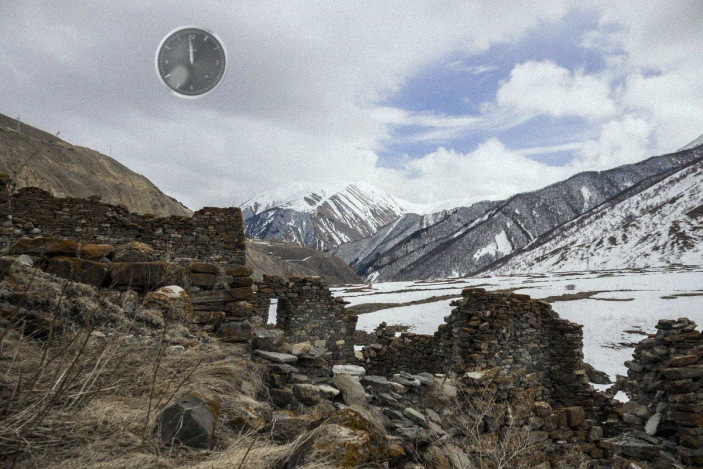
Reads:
{"hour": 11, "minute": 59}
